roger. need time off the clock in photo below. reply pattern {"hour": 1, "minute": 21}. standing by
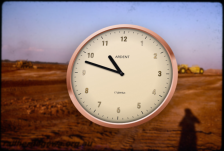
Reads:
{"hour": 10, "minute": 48}
